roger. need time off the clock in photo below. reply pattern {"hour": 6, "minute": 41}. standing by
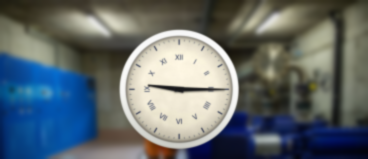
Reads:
{"hour": 9, "minute": 15}
